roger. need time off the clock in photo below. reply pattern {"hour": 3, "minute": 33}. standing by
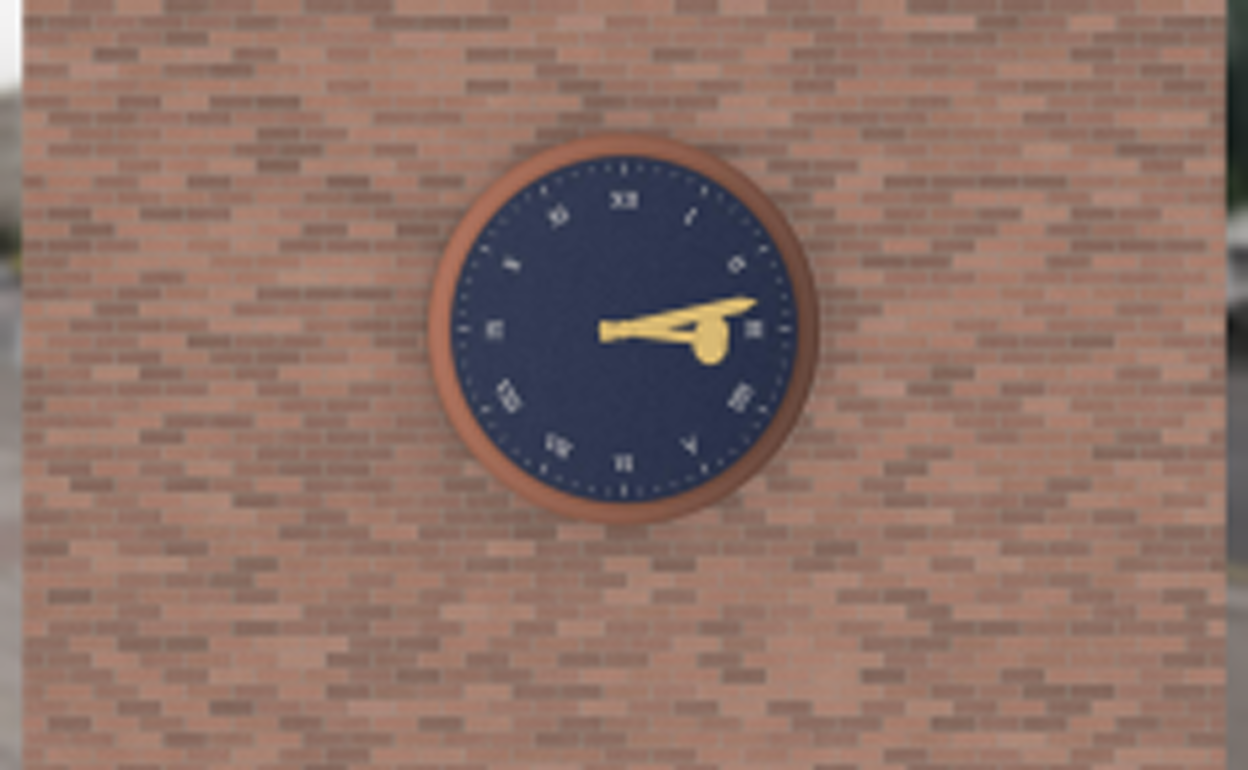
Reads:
{"hour": 3, "minute": 13}
